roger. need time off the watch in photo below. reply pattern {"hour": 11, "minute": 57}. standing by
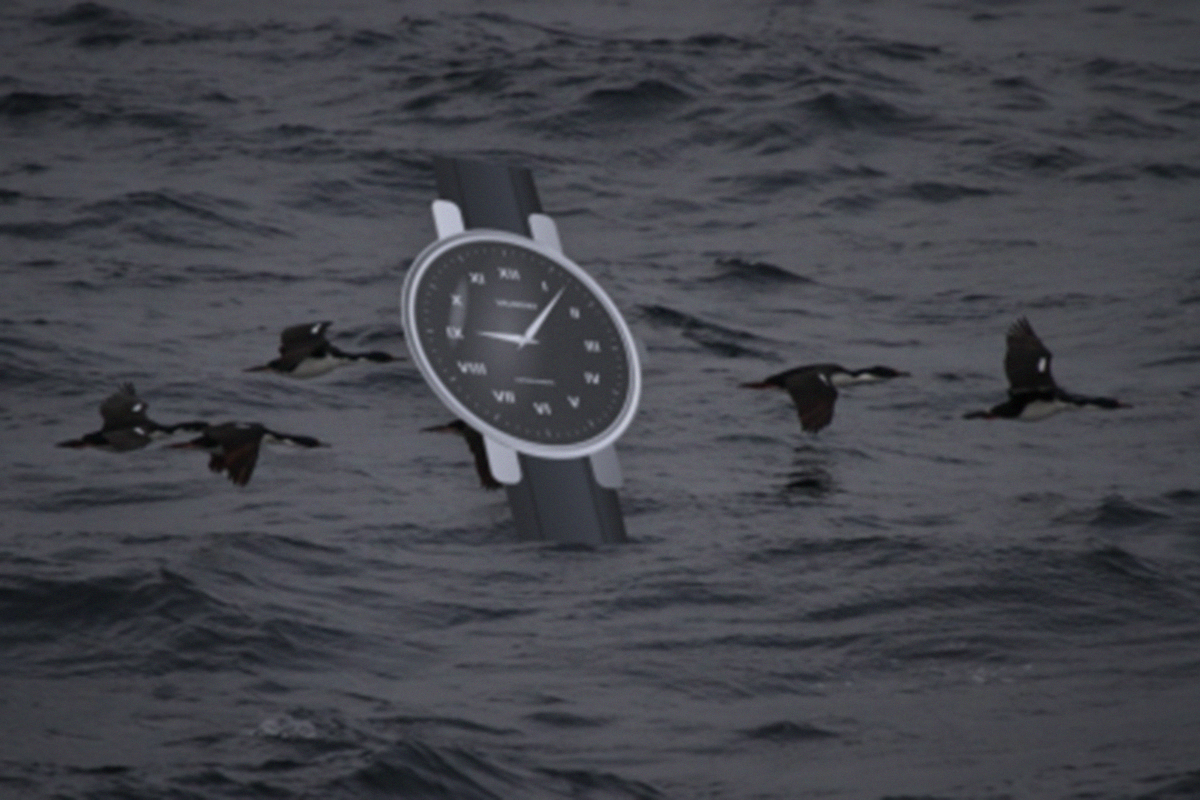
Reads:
{"hour": 9, "minute": 7}
